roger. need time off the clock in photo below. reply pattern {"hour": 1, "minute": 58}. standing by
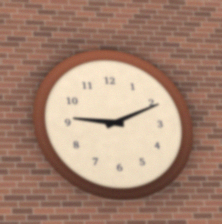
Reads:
{"hour": 9, "minute": 11}
